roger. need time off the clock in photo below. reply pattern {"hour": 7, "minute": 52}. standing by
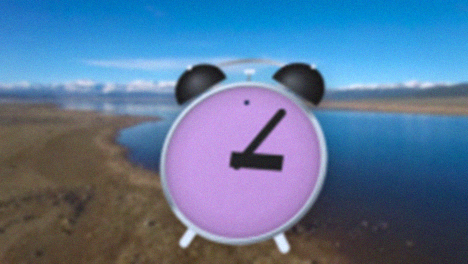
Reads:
{"hour": 3, "minute": 6}
